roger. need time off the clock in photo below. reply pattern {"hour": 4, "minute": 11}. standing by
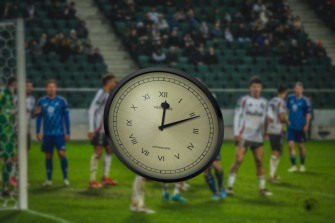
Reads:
{"hour": 12, "minute": 11}
